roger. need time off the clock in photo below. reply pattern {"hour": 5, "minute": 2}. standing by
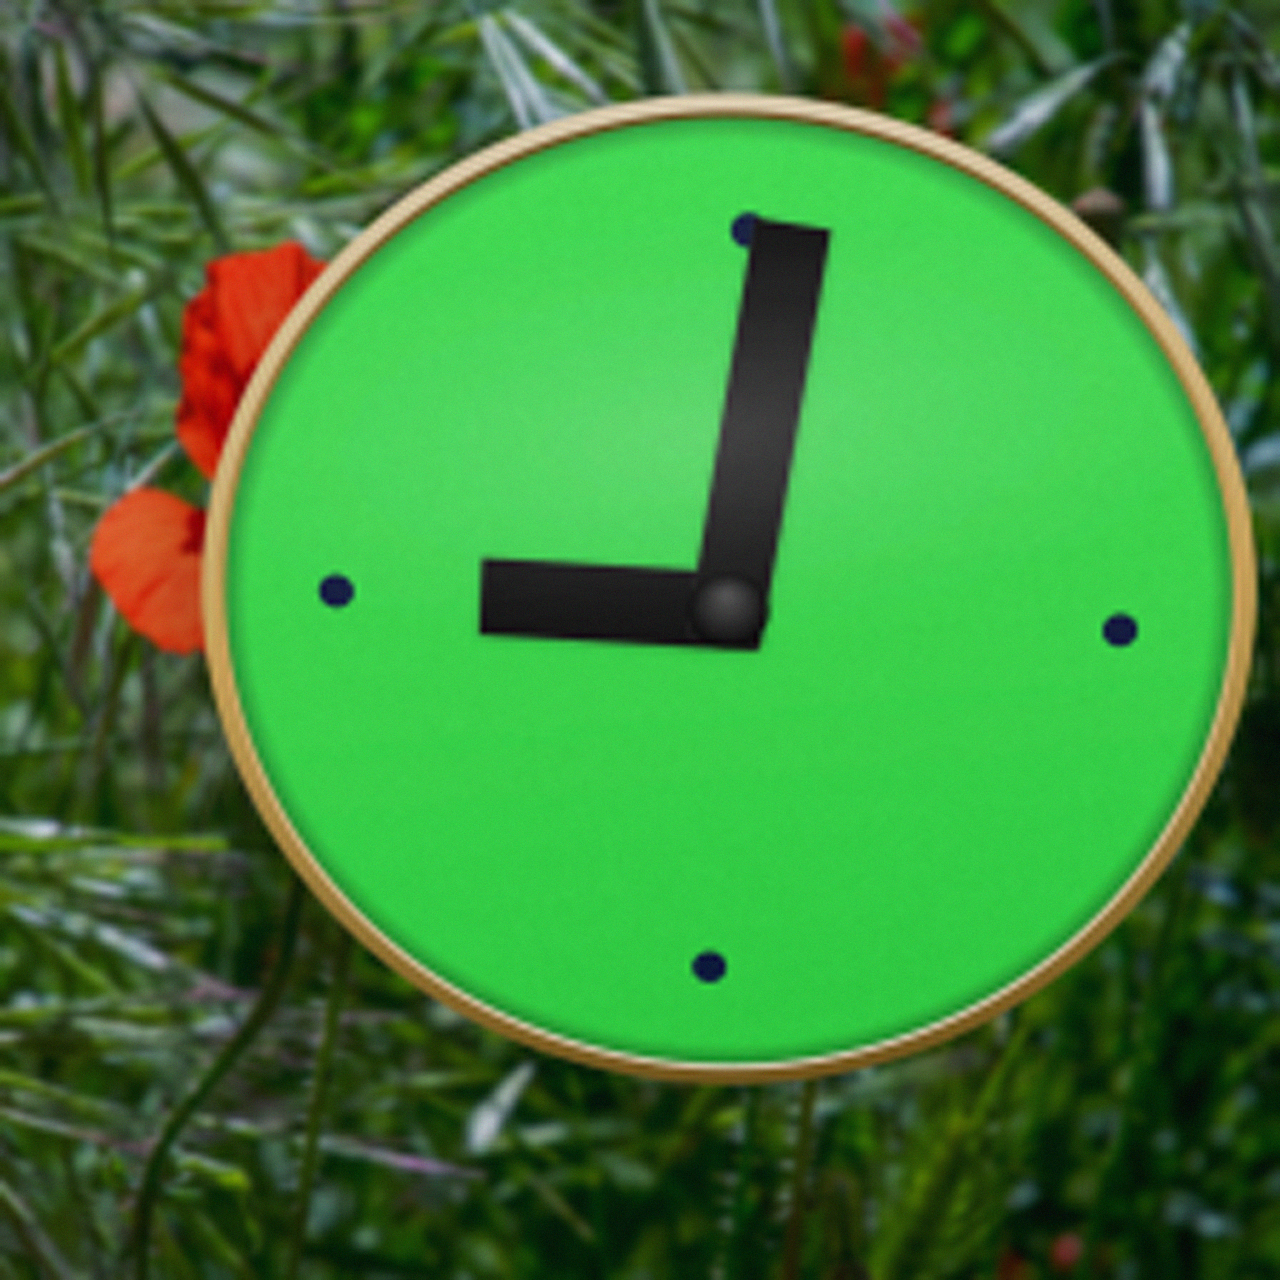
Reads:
{"hour": 9, "minute": 1}
